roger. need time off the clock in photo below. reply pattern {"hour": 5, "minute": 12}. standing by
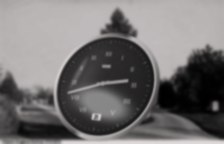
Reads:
{"hour": 2, "minute": 42}
